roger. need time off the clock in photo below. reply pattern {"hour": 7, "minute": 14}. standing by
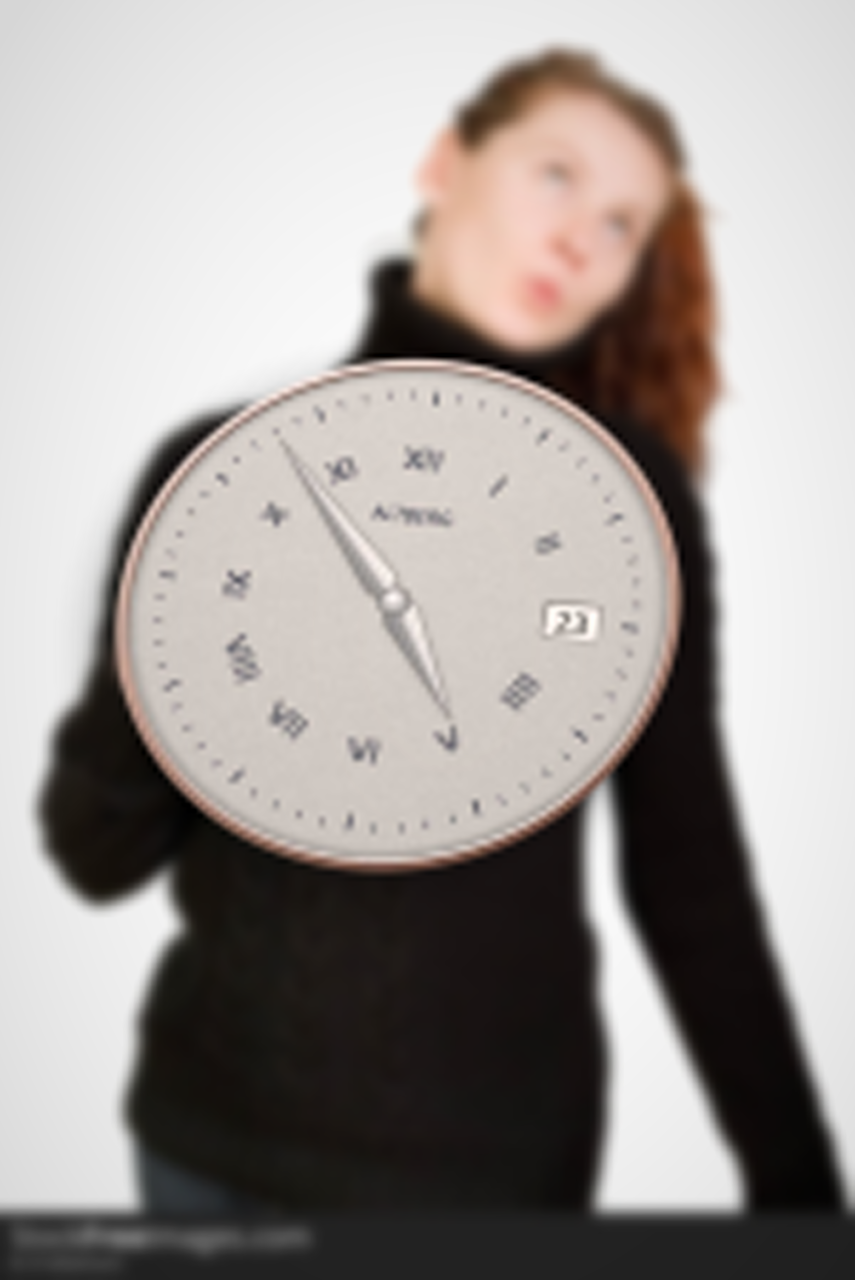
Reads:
{"hour": 4, "minute": 53}
